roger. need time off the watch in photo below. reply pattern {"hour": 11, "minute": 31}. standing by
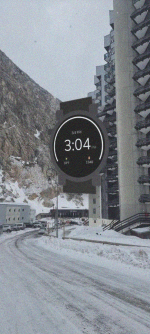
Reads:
{"hour": 3, "minute": 4}
